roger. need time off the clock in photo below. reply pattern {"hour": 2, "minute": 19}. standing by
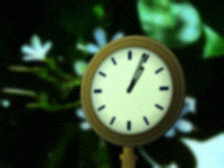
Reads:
{"hour": 1, "minute": 4}
